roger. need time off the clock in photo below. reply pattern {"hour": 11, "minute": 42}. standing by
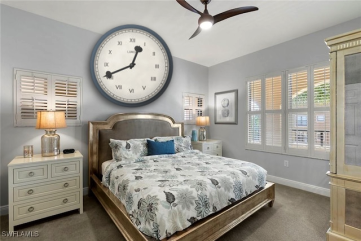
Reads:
{"hour": 12, "minute": 41}
